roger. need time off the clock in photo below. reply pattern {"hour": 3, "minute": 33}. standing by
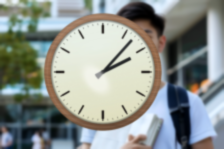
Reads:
{"hour": 2, "minute": 7}
